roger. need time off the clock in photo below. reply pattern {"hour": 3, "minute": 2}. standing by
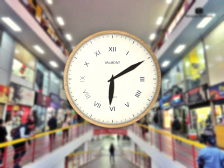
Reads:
{"hour": 6, "minute": 10}
